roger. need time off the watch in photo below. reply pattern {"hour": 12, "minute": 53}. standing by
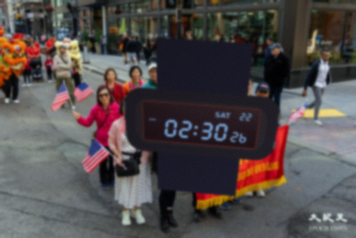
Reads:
{"hour": 2, "minute": 30}
